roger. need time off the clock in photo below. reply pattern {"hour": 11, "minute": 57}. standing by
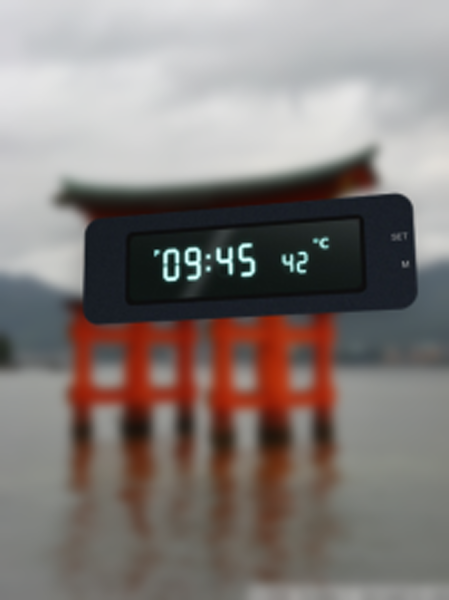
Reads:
{"hour": 9, "minute": 45}
